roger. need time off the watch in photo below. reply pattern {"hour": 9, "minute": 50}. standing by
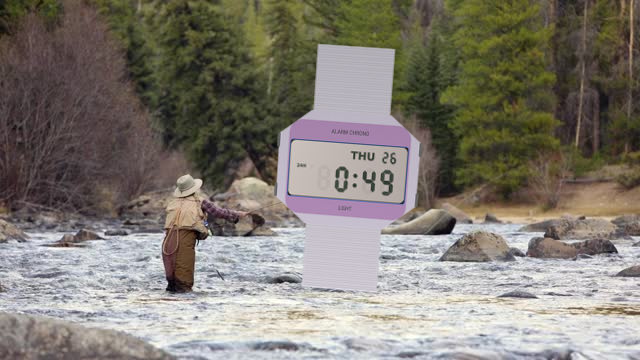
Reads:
{"hour": 0, "minute": 49}
